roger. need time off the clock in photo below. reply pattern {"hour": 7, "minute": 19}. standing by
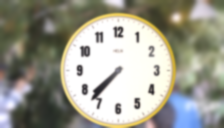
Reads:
{"hour": 7, "minute": 37}
